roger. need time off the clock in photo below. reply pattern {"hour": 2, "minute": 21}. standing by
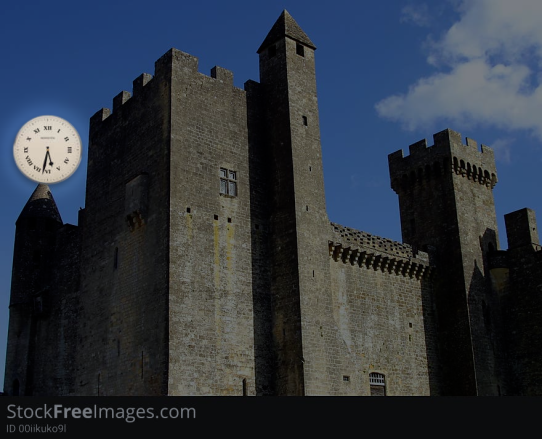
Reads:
{"hour": 5, "minute": 32}
